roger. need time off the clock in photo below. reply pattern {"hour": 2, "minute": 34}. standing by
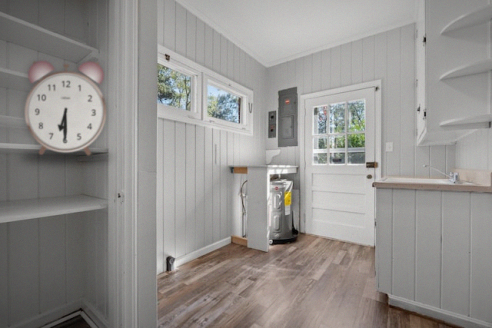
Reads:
{"hour": 6, "minute": 30}
